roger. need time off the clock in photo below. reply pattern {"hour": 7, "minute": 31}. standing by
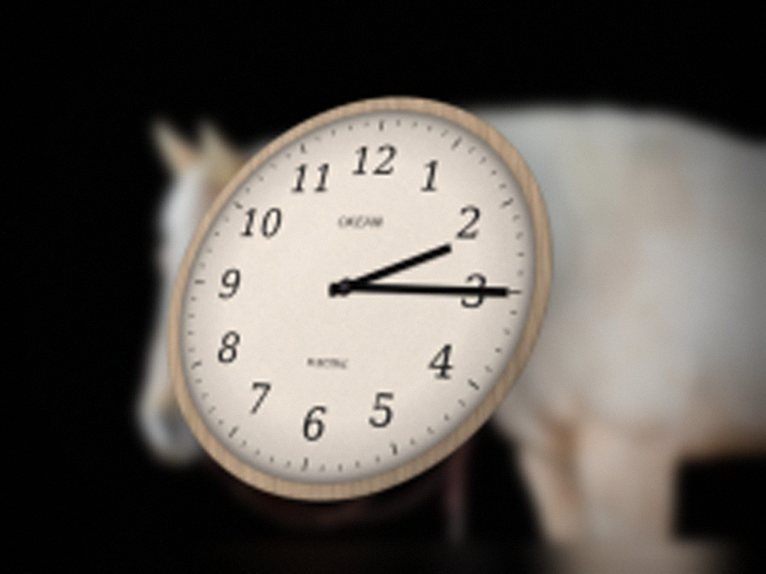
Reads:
{"hour": 2, "minute": 15}
